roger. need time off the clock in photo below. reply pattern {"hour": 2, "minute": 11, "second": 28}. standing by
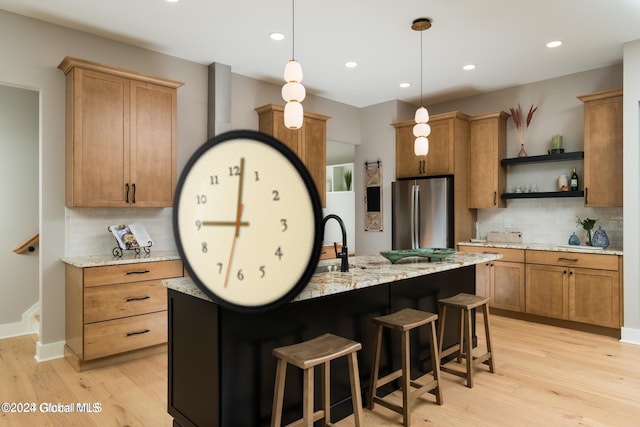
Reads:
{"hour": 9, "minute": 1, "second": 33}
